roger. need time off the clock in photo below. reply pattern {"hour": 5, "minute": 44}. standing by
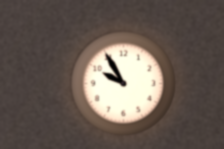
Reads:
{"hour": 9, "minute": 55}
